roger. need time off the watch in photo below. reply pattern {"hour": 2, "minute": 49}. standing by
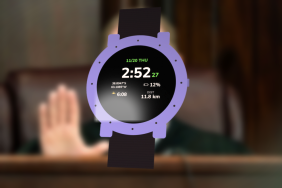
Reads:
{"hour": 2, "minute": 52}
